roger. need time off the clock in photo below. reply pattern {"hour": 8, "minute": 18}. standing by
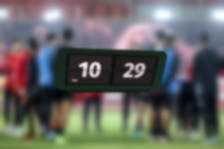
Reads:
{"hour": 10, "minute": 29}
